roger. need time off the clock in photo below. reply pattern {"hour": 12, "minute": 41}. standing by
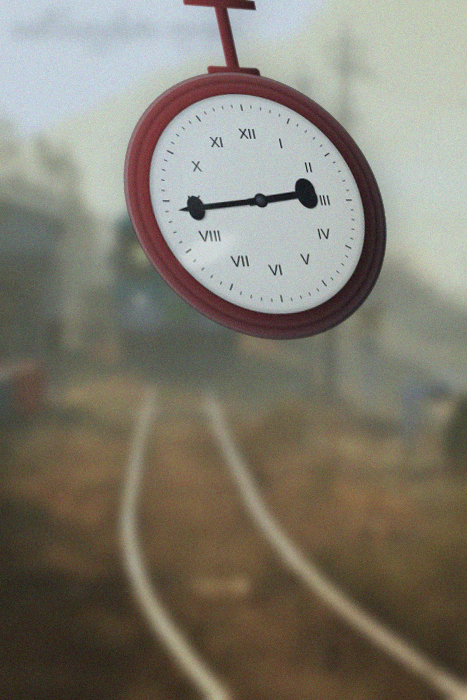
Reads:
{"hour": 2, "minute": 44}
